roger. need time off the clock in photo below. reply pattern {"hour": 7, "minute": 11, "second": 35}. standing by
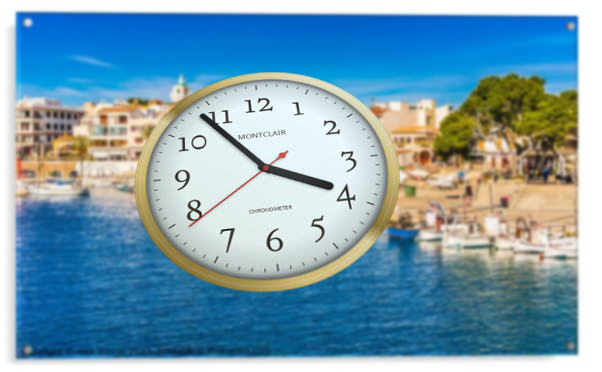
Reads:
{"hour": 3, "minute": 53, "second": 39}
